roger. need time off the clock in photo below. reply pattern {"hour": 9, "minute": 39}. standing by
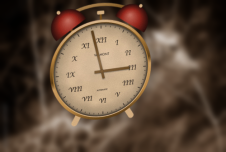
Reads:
{"hour": 2, "minute": 58}
